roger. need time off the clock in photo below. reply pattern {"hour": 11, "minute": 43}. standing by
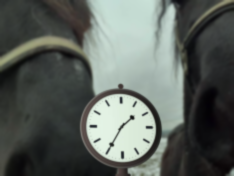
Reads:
{"hour": 1, "minute": 35}
